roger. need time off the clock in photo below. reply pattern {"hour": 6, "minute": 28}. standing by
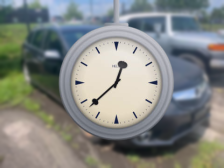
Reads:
{"hour": 12, "minute": 38}
